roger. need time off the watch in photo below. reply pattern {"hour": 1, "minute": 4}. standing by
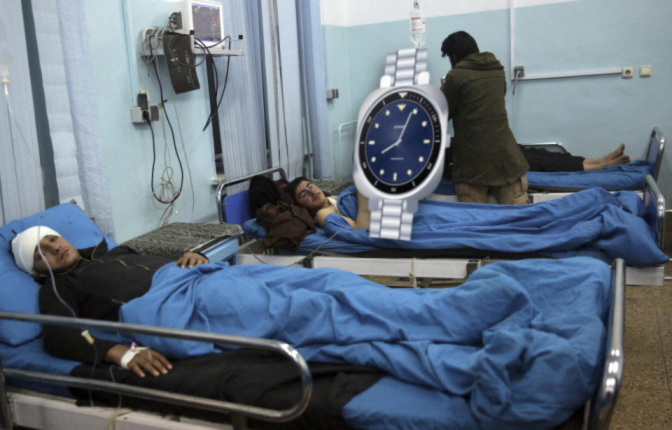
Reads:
{"hour": 8, "minute": 4}
